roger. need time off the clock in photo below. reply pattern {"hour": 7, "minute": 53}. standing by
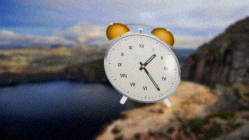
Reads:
{"hour": 1, "minute": 25}
